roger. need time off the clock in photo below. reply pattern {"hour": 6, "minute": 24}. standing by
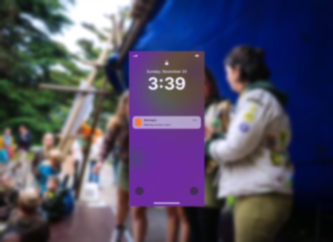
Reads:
{"hour": 3, "minute": 39}
